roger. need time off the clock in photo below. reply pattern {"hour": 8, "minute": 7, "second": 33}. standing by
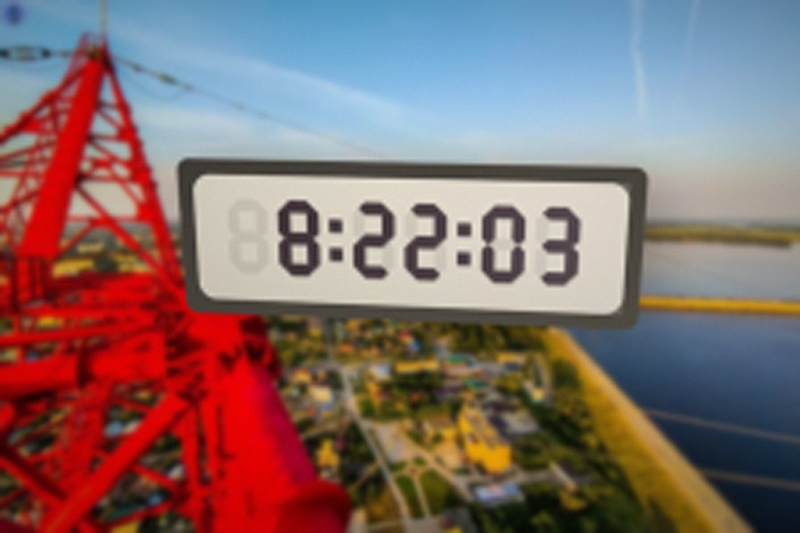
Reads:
{"hour": 8, "minute": 22, "second": 3}
